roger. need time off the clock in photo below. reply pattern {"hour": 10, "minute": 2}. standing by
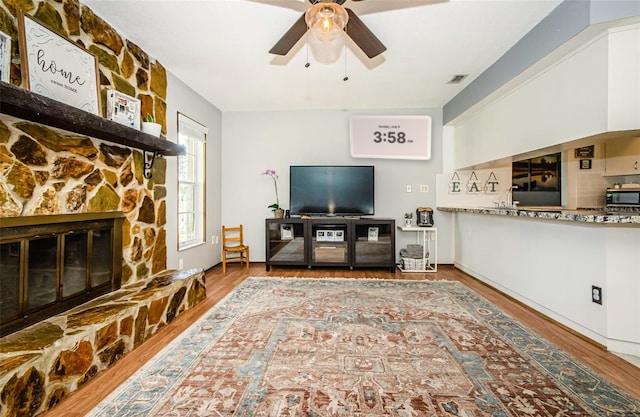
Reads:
{"hour": 3, "minute": 58}
